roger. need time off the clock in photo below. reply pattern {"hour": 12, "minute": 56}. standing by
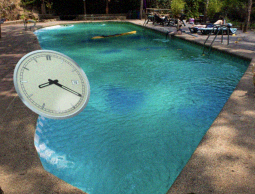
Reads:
{"hour": 8, "minute": 20}
